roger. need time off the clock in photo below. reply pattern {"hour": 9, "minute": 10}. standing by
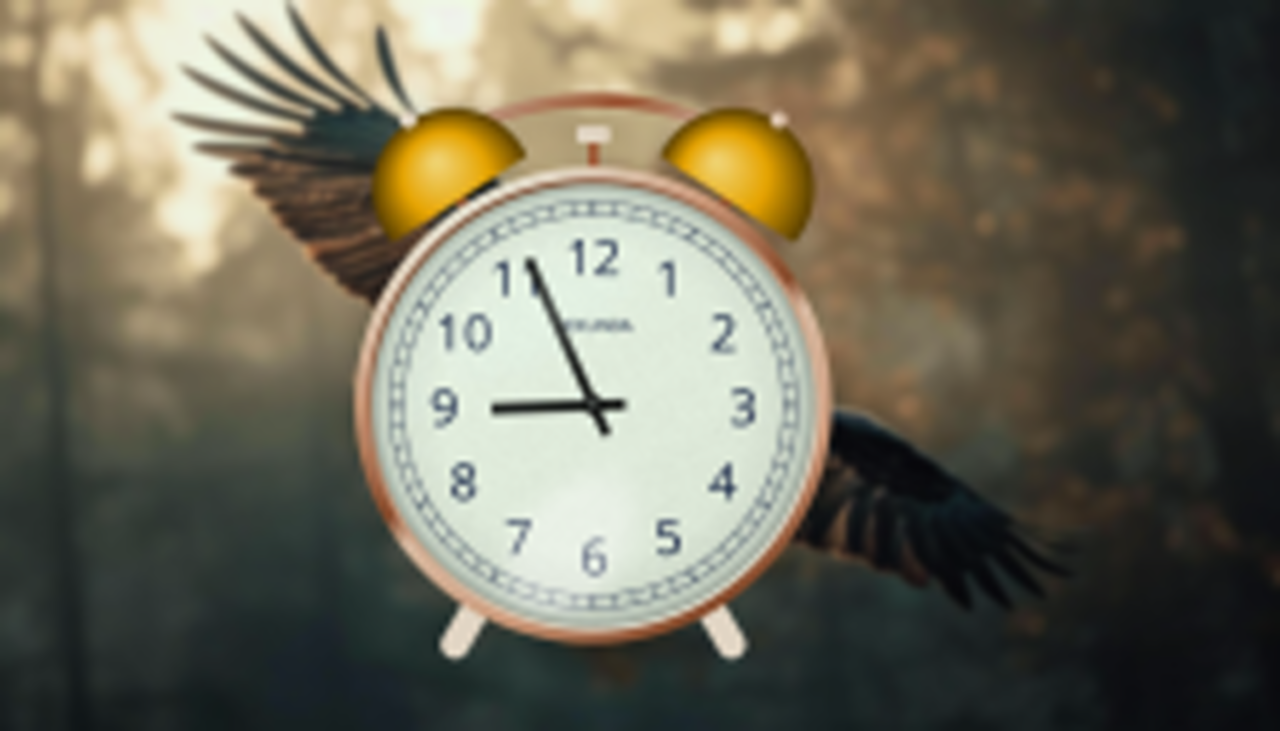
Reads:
{"hour": 8, "minute": 56}
